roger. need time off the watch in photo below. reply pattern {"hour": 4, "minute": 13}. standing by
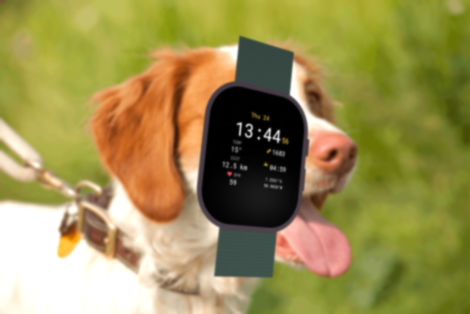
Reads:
{"hour": 13, "minute": 44}
